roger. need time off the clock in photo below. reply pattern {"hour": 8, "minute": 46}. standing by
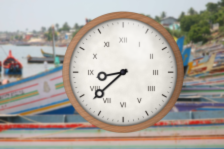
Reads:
{"hour": 8, "minute": 38}
